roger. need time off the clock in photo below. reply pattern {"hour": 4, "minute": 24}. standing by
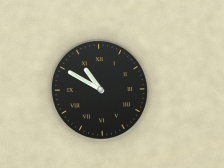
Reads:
{"hour": 10, "minute": 50}
